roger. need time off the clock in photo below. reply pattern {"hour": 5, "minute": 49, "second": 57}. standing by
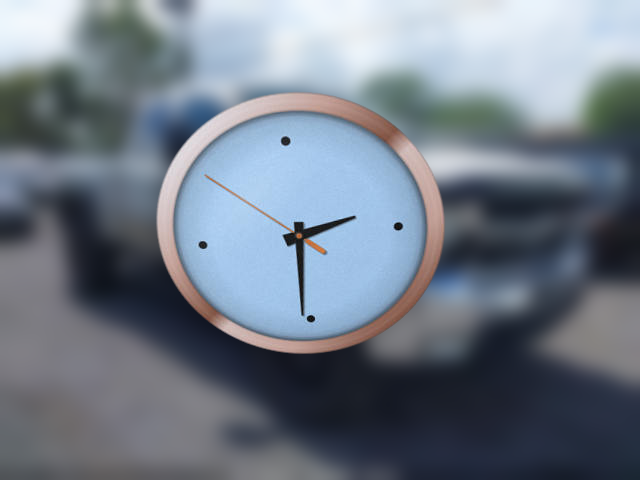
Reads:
{"hour": 2, "minute": 30, "second": 52}
